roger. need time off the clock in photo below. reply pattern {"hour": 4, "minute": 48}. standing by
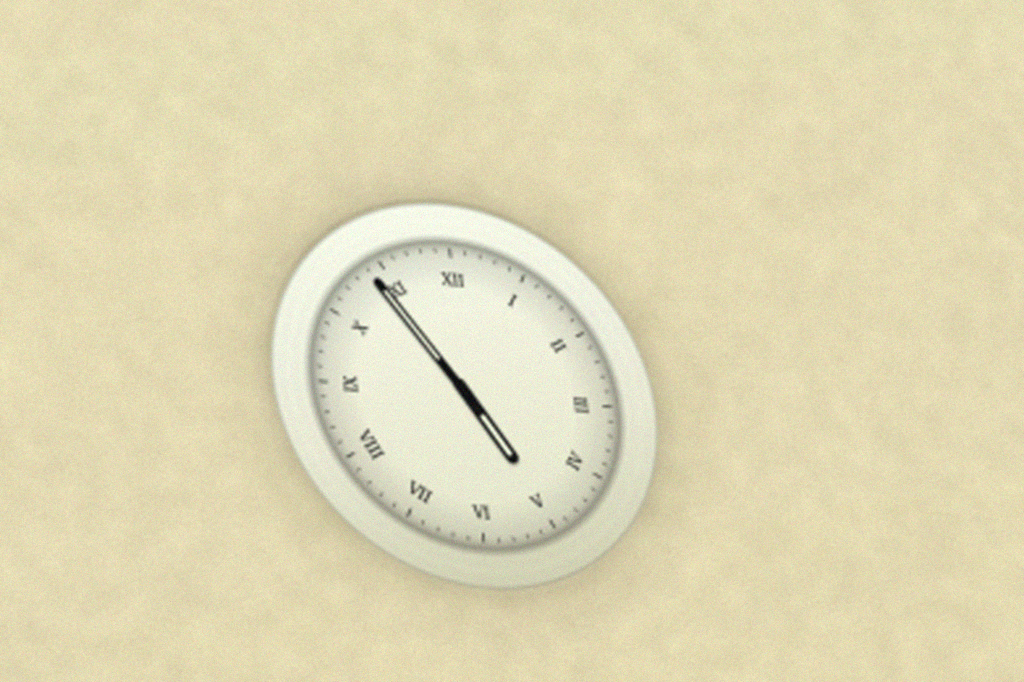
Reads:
{"hour": 4, "minute": 54}
